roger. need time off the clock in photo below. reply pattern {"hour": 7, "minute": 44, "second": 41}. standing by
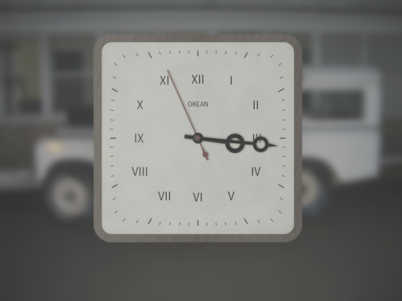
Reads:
{"hour": 3, "minute": 15, "second": 56}
